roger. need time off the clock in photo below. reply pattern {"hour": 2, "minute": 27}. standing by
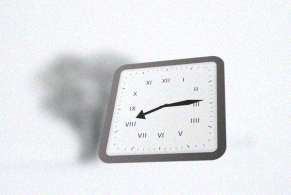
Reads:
{"hour": 8, "minute": 14}
